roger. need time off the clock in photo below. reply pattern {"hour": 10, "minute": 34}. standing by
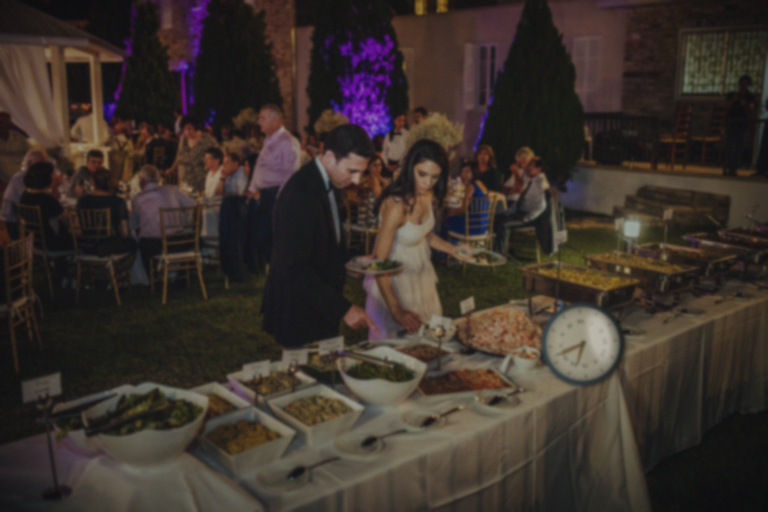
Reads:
{"hour": 6, "minute": 42}
